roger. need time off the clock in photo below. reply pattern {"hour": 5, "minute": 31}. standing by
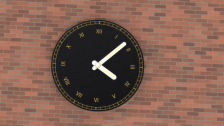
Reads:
{"hour": 4, "minute": 8}
